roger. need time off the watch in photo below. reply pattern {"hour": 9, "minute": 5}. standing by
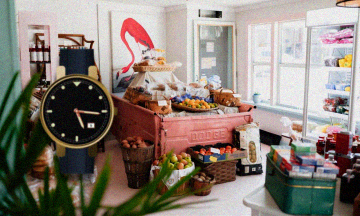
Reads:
{"hour": 5, "minute": 16}
